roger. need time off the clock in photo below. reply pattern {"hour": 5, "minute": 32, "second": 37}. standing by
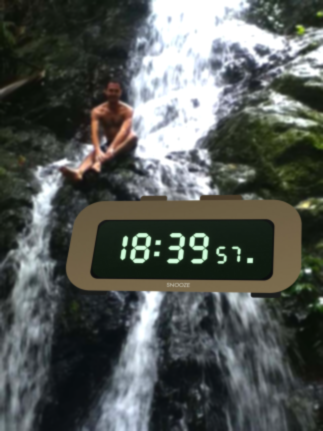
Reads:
{"hour": 18, "minute": 39, "second": 57}
